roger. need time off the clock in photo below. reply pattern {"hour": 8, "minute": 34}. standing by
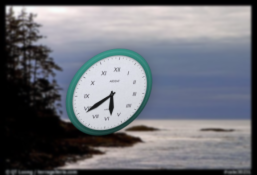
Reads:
{"hour": 5, "minute": 39}
